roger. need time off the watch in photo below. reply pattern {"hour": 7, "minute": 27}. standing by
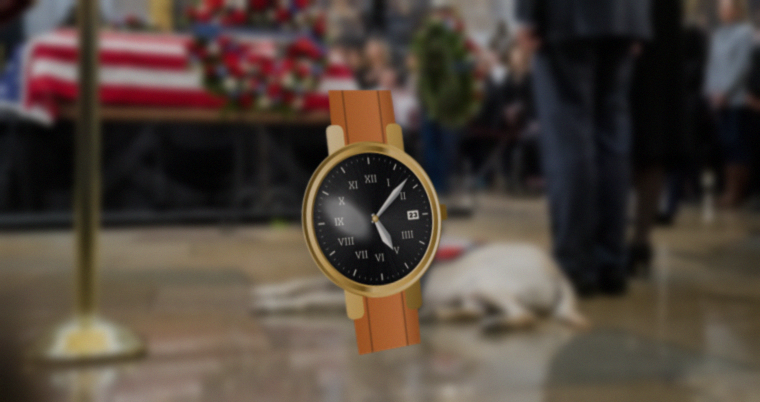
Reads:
{"hour": 5, "minute": 8}
